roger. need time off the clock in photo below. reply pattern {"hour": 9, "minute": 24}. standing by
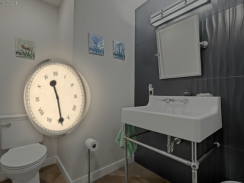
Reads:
{"hour": 11, "minute": 29}
